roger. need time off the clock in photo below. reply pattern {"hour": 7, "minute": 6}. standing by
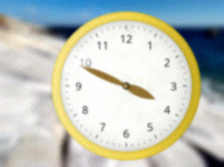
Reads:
{"hour": 3, "minute": 49}
